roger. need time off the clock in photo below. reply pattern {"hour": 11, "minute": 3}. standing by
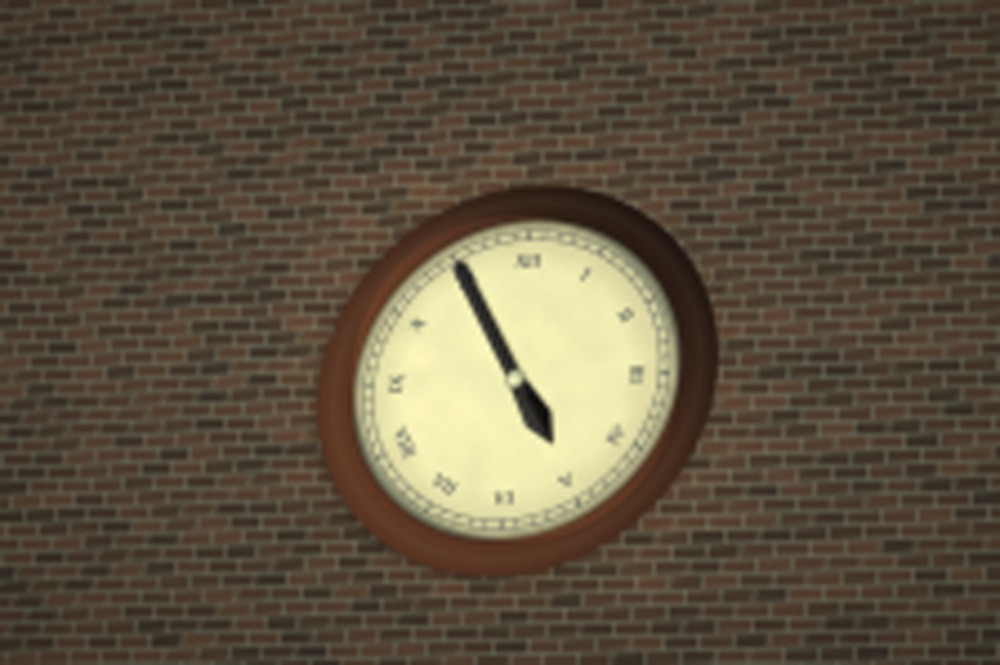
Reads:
{"hour": 4, "minute": 55}
